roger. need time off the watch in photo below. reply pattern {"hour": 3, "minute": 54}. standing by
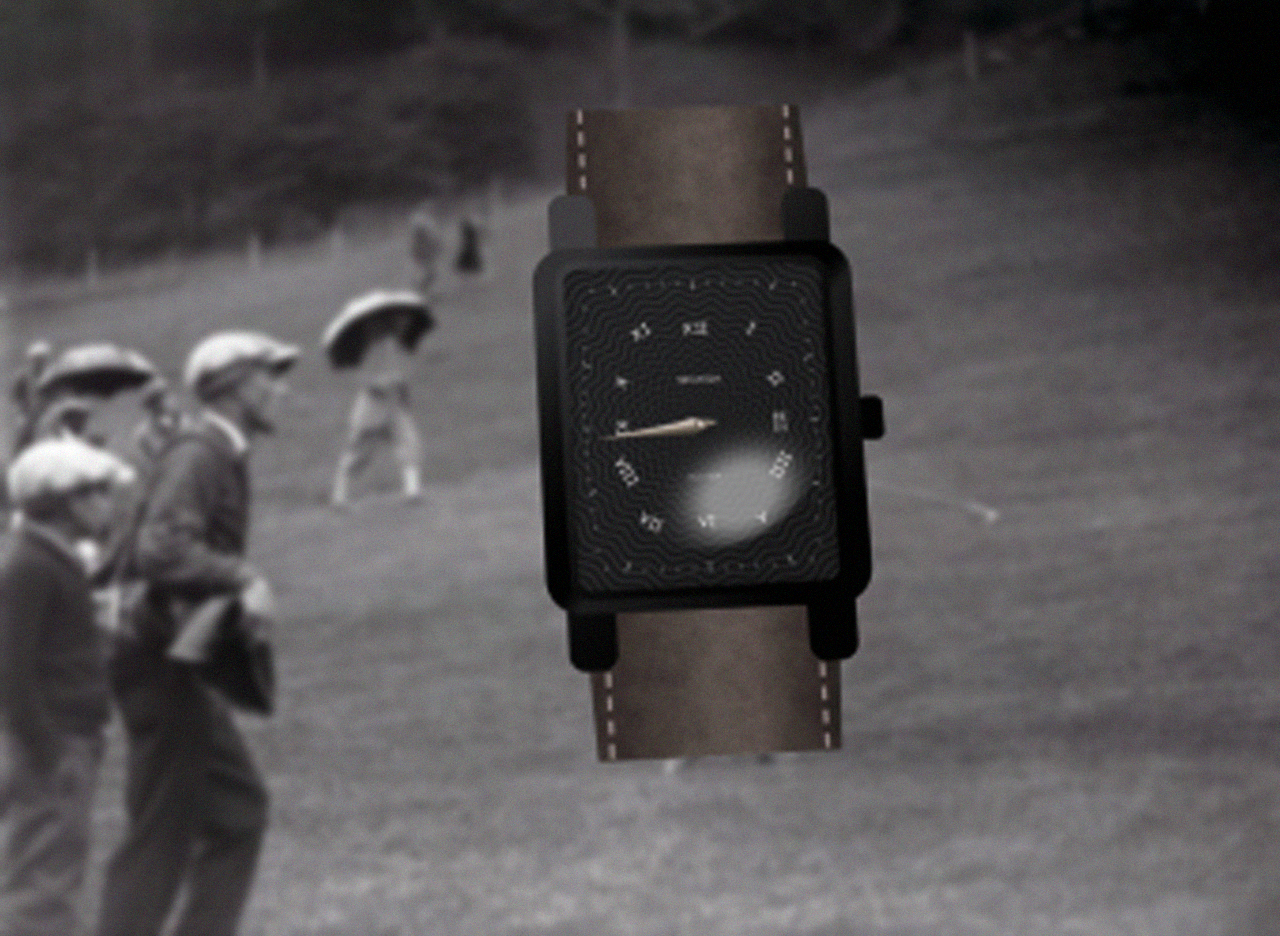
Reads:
{"hour": 8, "minute": 44}
